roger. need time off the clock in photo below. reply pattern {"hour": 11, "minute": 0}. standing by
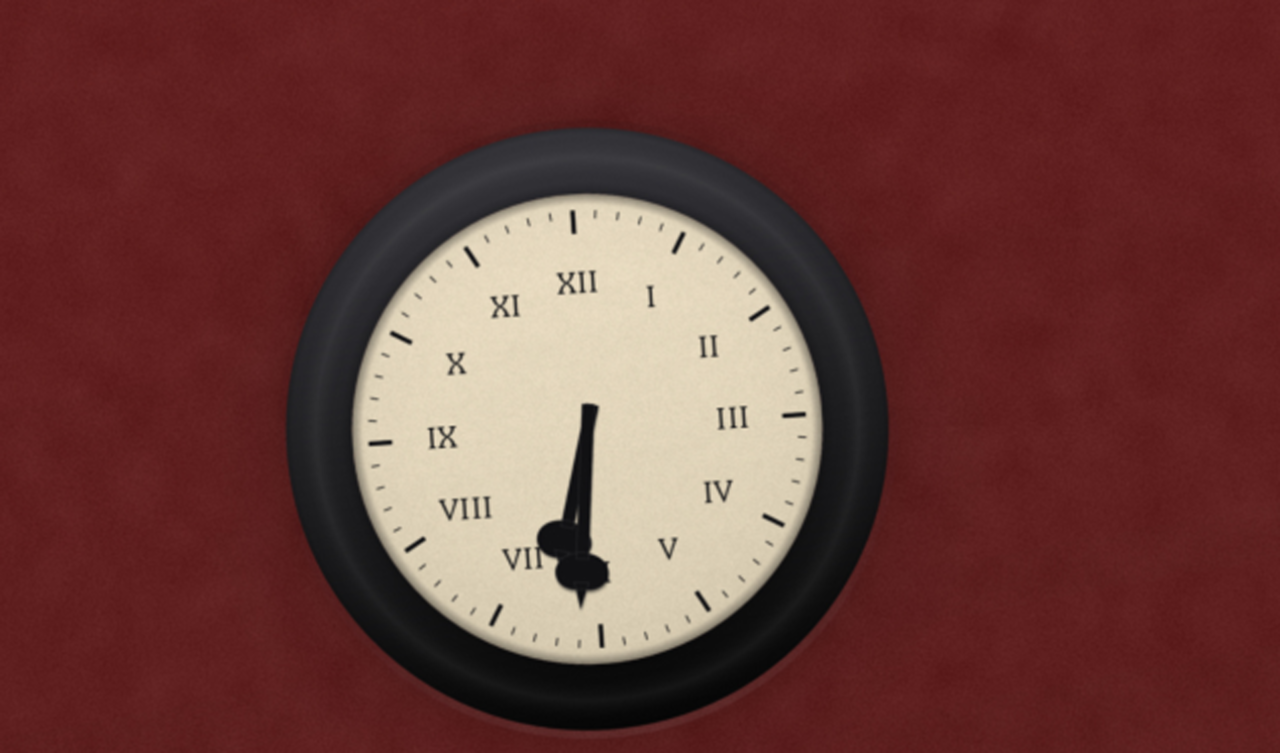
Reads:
{"hour": 6, "minute": 31}
